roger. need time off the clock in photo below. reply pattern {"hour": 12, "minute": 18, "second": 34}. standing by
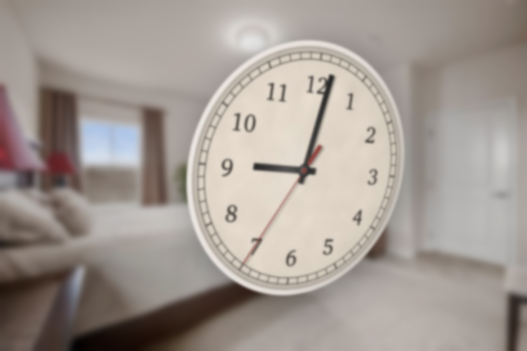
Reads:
{"hour": 9, "minute": 1, "second": 35}
